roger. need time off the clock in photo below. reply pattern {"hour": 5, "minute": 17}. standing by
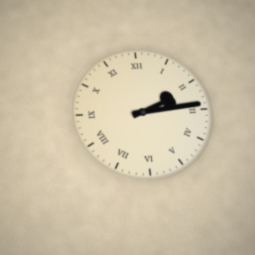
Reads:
{"hour": 2, "minute": 14}
